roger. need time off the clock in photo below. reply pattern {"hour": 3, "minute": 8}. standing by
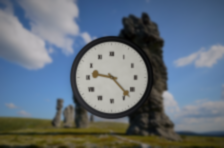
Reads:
{"hour": 9, "minute": 23}
